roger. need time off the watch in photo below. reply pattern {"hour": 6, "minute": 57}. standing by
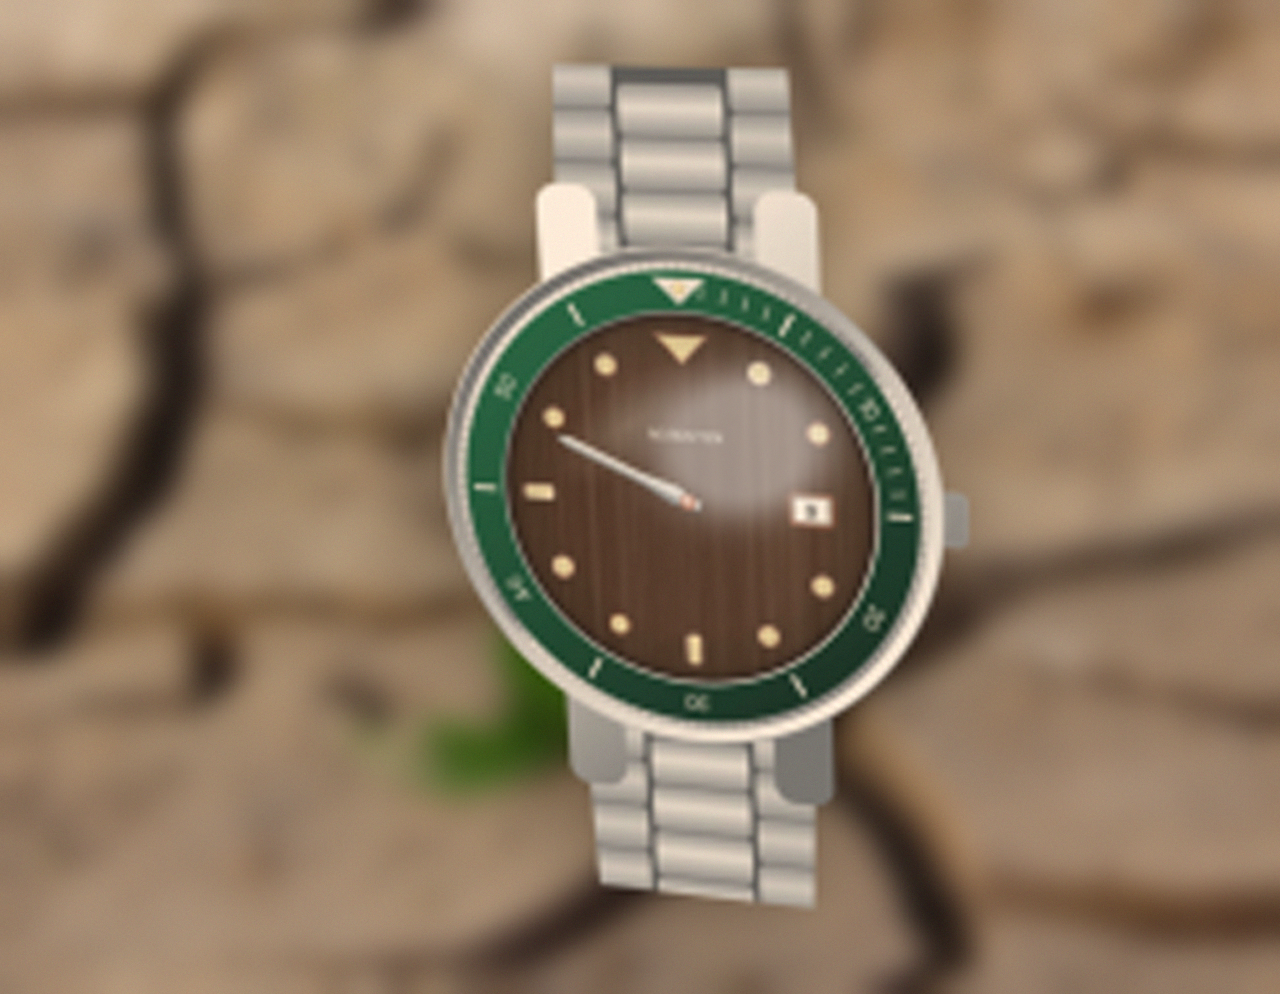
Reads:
{"hour": 9, "minute": 49}
